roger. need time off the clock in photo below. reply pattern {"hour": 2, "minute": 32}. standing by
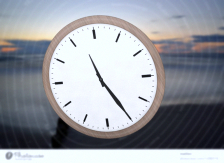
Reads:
{"hour": 11, "minute": 25}
